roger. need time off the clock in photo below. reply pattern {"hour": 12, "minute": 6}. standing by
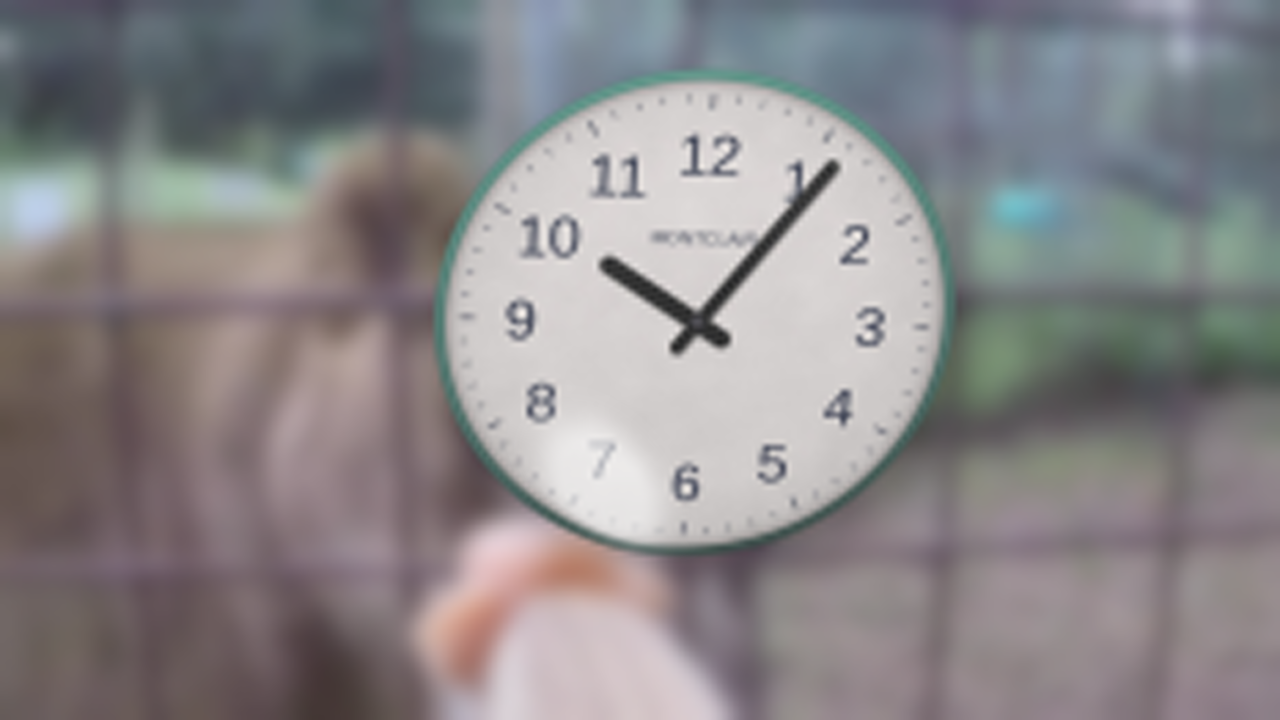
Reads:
{"hour": 10, "minute": 6}
